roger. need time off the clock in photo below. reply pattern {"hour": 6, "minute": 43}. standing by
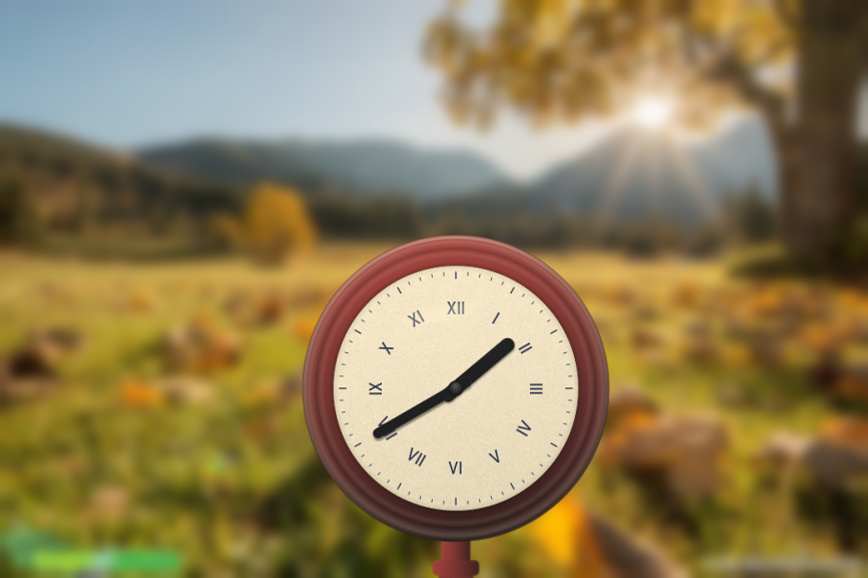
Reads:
{"hour": 1, "minute": 40}
